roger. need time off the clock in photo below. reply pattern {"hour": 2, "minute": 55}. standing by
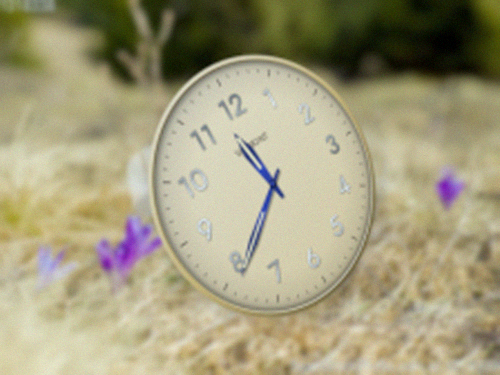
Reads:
{"hour": 11, "minute": 39}
